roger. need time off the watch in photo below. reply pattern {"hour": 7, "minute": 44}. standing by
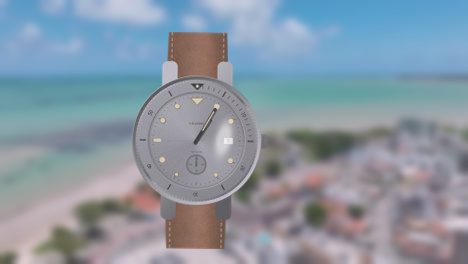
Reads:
{"hour": 1, "minute": 5}
